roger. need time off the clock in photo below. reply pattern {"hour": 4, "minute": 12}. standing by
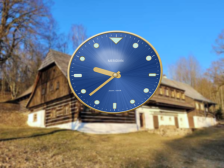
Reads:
{"hour": 9, "minute": 38}
